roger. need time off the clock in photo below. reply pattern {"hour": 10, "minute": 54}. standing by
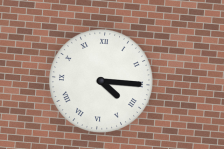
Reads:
{"hour": 4, "minute": 15}
